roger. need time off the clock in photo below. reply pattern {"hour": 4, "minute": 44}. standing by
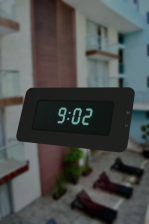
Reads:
{"hour": 9, "minute": 2}
